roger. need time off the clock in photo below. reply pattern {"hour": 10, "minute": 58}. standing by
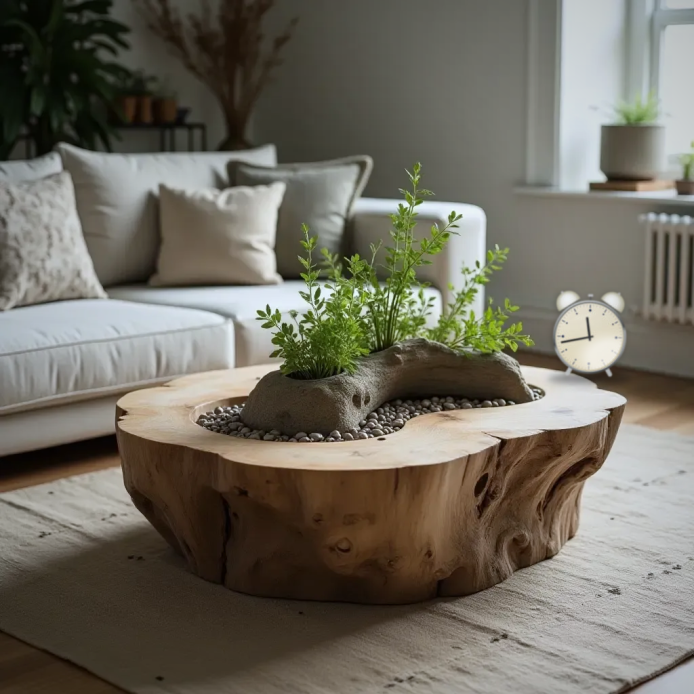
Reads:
{"hour": 11, "minute": 43}
